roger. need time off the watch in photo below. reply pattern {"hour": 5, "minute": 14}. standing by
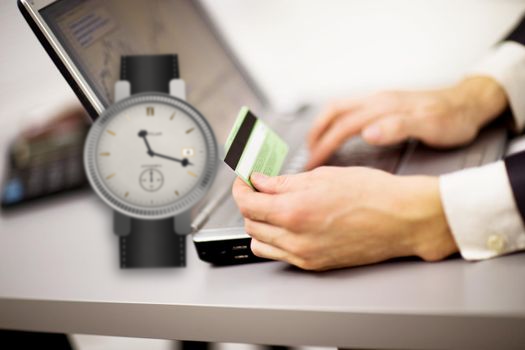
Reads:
{"hour": 11, "minute": 18}
